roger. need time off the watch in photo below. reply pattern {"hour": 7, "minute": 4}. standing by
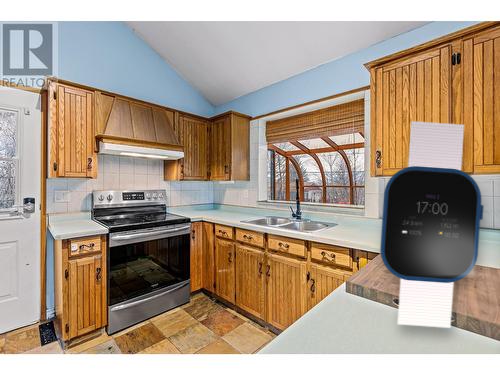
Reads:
{"hour": 17, "minute": 0}
